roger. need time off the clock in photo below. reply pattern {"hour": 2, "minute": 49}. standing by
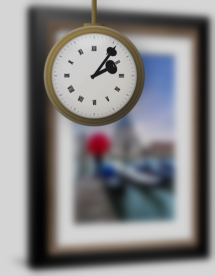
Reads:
{"hour": 2, "minute": 6}
